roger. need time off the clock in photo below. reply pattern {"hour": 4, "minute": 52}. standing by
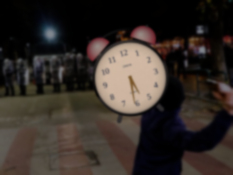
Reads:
{"hour": 5, "minute": 31}
